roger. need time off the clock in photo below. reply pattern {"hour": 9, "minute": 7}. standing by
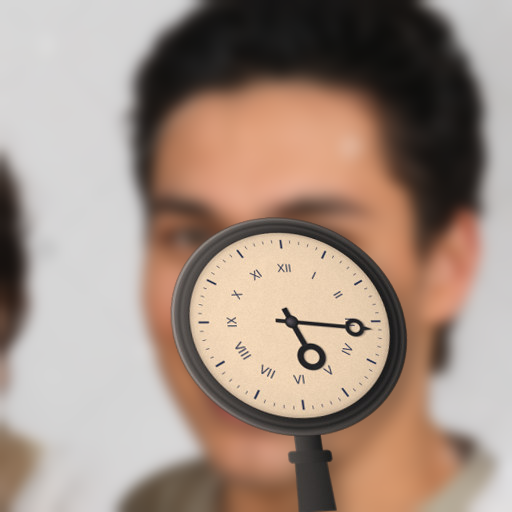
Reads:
{"hour": 5, "minute": 16}
